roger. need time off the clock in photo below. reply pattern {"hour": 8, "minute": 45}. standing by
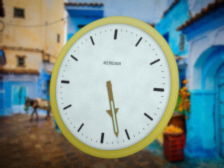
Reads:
{"hour": 5, "minute": 27}
